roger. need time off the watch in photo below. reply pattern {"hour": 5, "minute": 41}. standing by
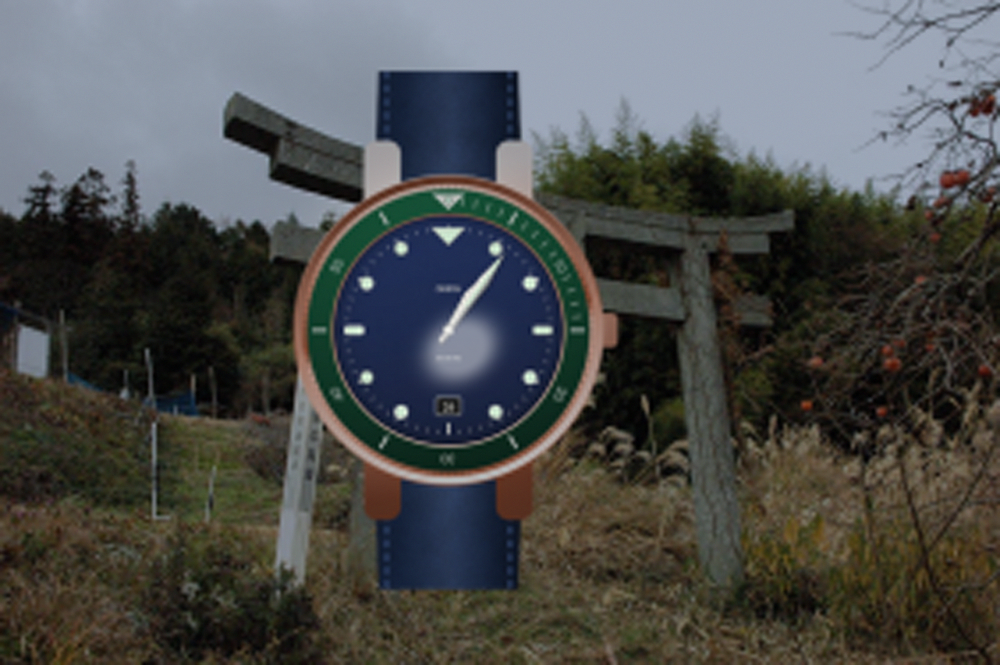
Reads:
{"hour": 1, "minute": 6}
